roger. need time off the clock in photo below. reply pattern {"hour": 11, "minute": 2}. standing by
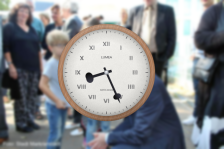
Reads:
{"hour": 8, "minute": 26}
